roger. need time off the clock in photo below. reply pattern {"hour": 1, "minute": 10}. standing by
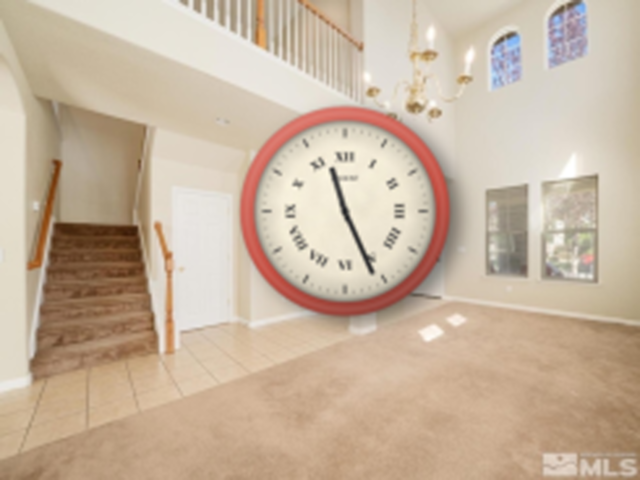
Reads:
{"hour": 11, "minute": 26}
